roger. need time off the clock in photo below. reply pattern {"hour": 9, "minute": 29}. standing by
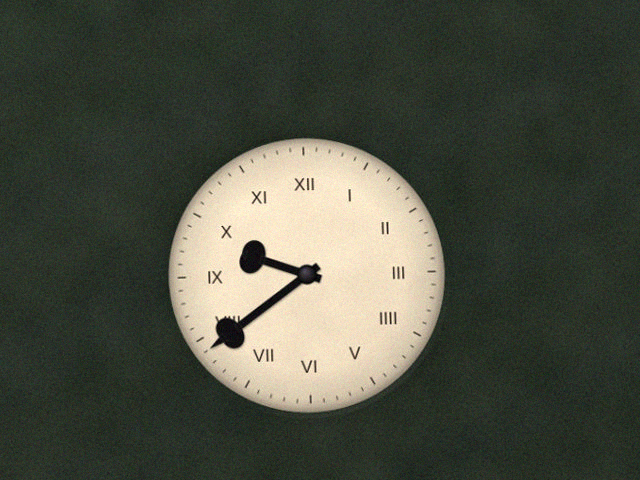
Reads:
{"hour": 9, "minute": 39}
